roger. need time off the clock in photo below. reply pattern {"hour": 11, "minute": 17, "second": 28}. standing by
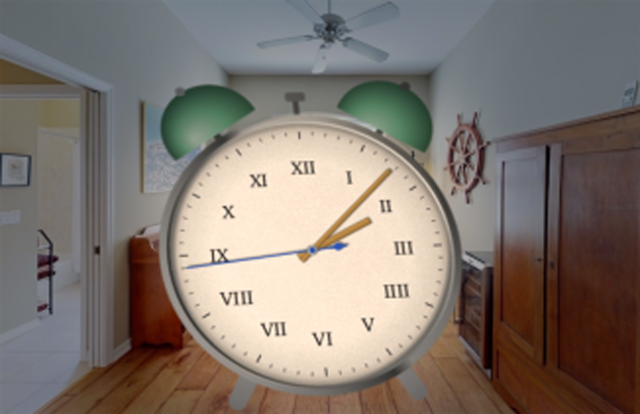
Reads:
{"hour": 2, "minute": 7, "second": 44}
